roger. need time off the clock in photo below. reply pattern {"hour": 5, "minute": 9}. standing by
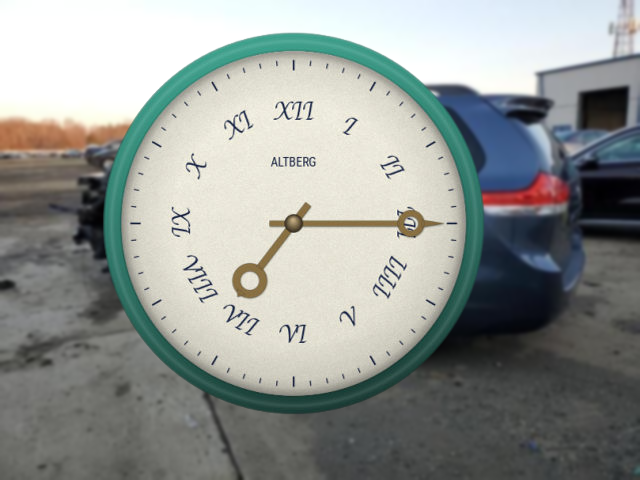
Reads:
{"hour": 7, "minute": 15}
